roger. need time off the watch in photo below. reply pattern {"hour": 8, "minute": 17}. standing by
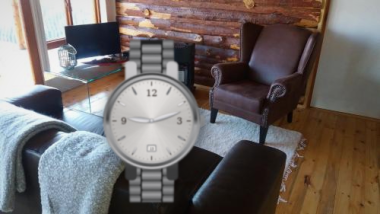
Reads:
{"hour": 9, "minute": 12}
